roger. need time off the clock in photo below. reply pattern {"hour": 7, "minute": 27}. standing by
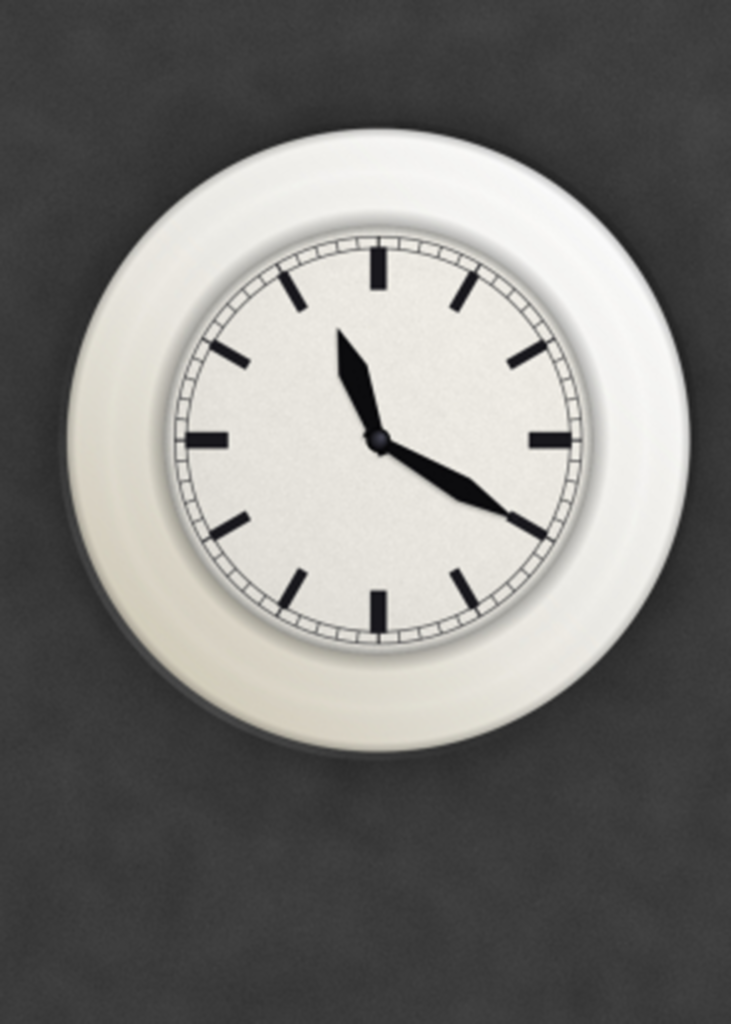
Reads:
{"hour": 11, "minute": 20}
